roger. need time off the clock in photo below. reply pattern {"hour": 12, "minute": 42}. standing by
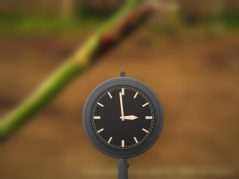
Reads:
{"hour": 2, "minute": 59}
